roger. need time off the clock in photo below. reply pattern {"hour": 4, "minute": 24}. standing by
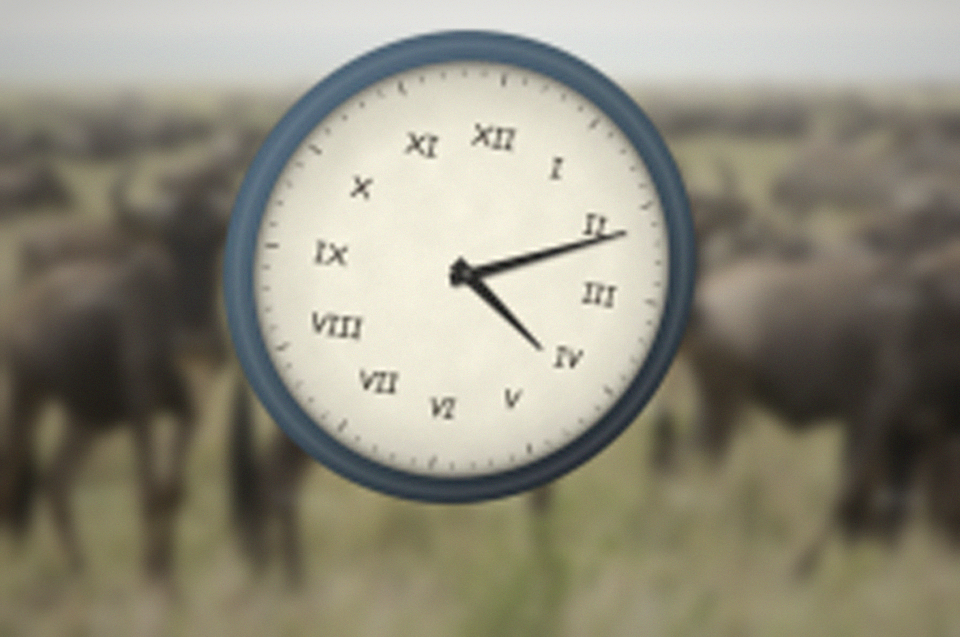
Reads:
{"hour": 4, "minute": 11}
